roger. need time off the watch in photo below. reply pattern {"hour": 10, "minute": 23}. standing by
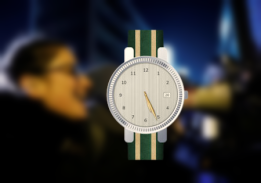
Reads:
{"hour": 5, "minute": 26}
